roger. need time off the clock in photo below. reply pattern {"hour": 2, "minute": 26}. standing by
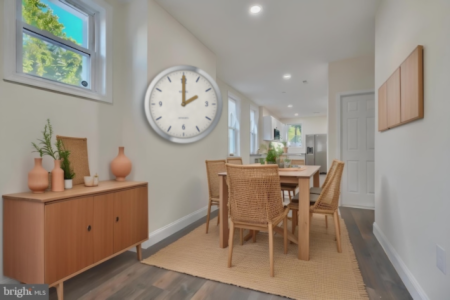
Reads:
{"hour": 2, "minute": 0}
